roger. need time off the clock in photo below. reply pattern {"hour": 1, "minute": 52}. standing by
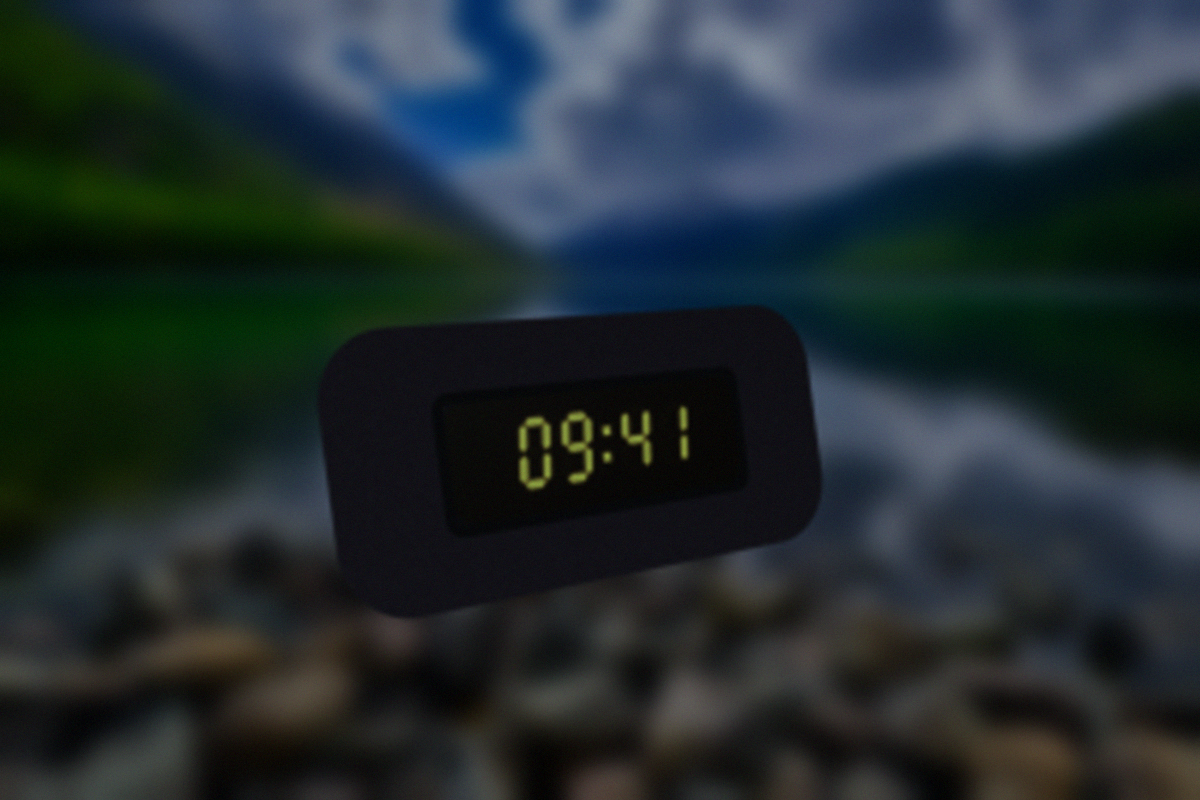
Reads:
{"hour": 9, "minute": 41}
